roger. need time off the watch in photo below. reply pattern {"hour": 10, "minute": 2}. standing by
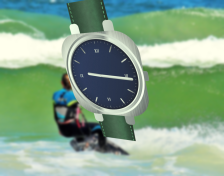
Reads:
{"hour": 9, "minute": 16}
